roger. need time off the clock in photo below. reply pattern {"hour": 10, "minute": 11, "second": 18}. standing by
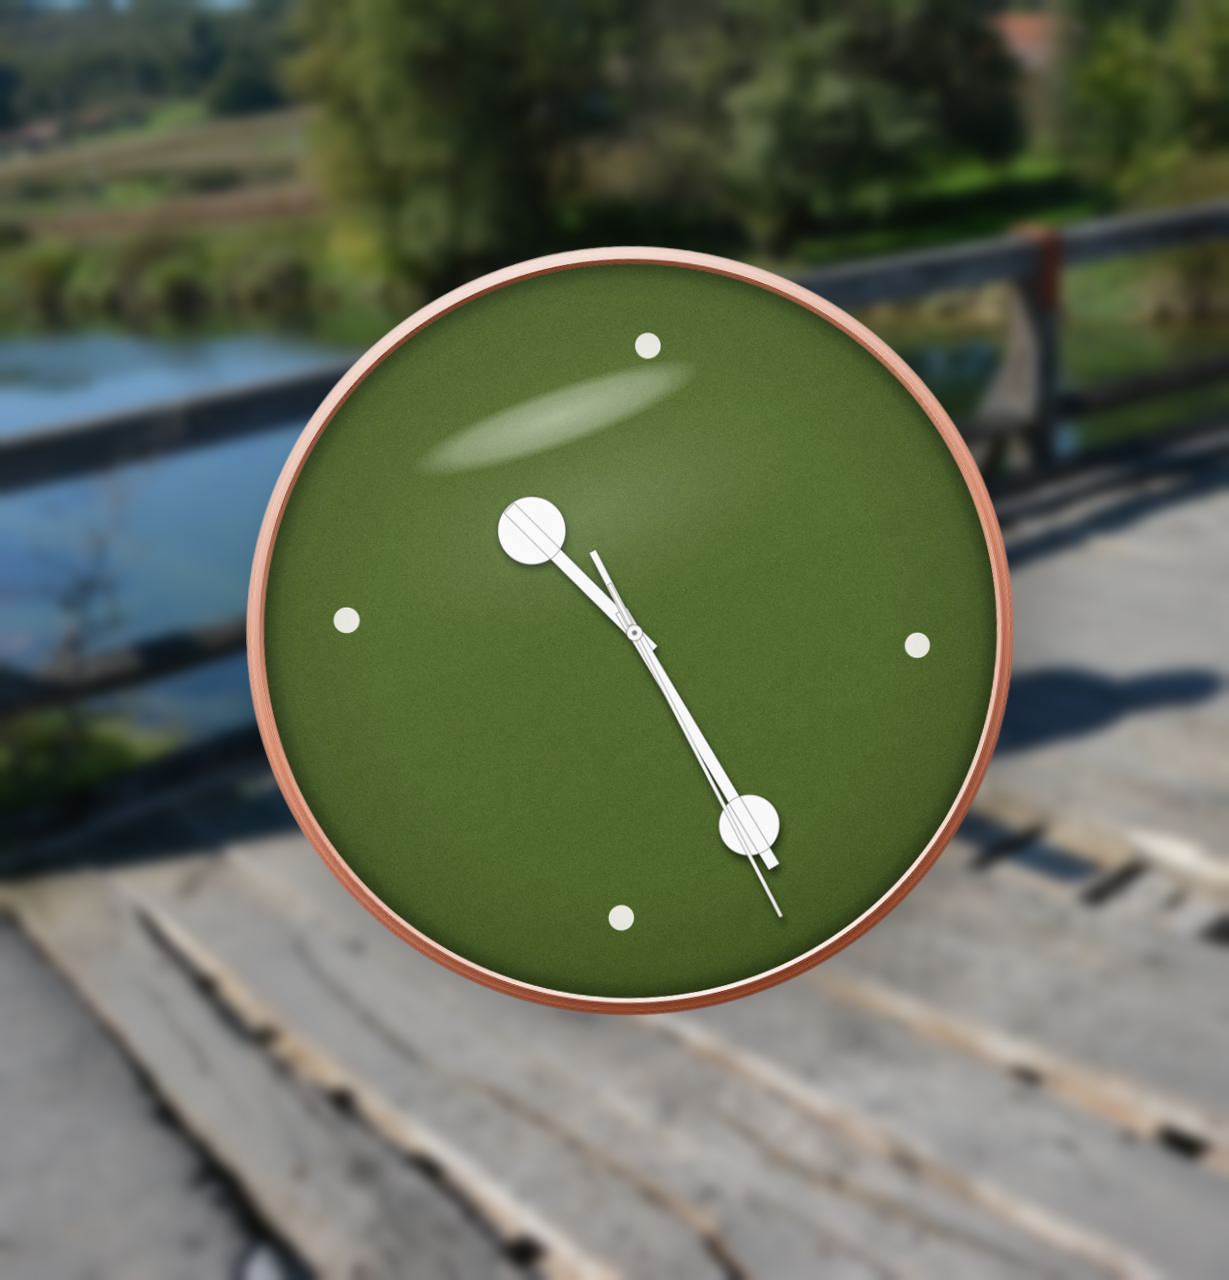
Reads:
{"hour": 10, "minute": 24, "second": 25}
